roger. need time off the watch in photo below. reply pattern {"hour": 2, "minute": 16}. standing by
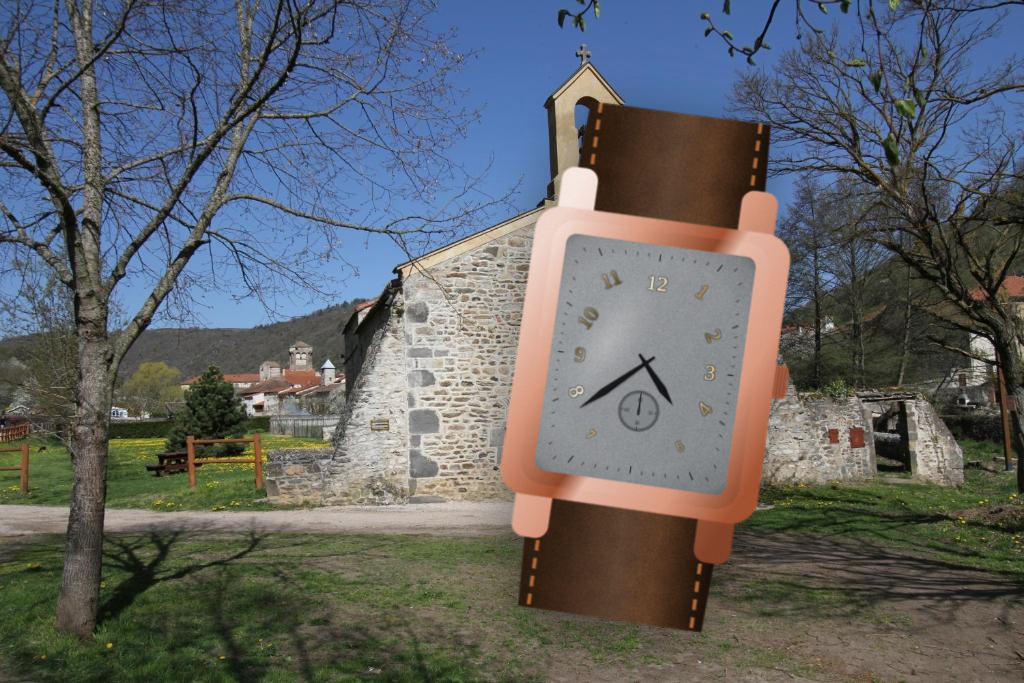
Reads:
{"hour": 4, "minute": 38}
